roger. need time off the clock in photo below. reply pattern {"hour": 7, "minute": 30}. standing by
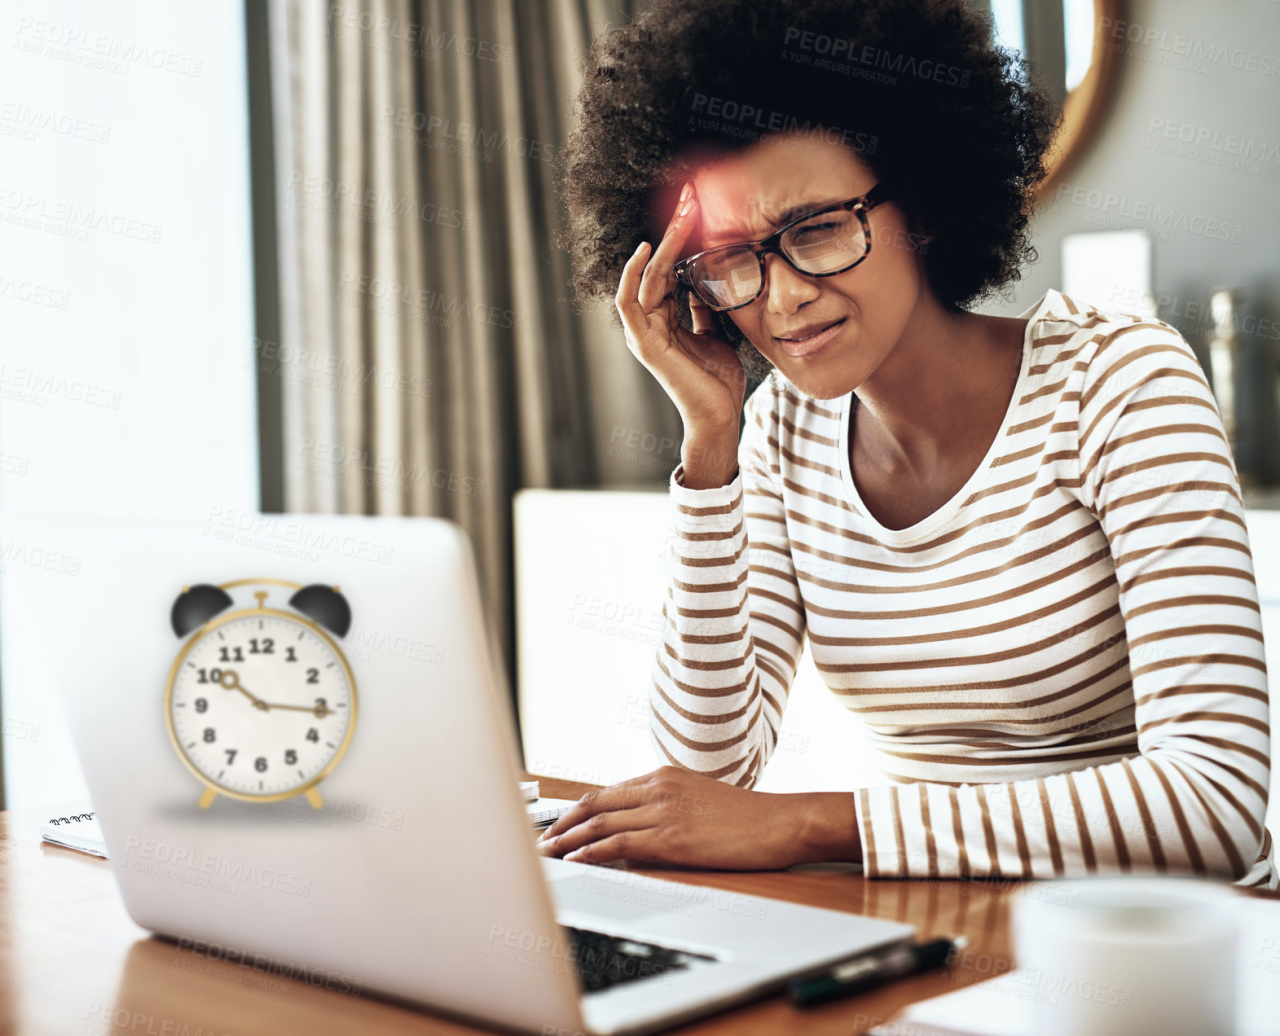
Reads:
{"hour": 10, "minute": 16}
